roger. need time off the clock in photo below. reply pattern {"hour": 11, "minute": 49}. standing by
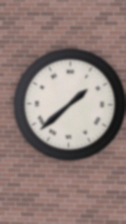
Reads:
{"hour": 1, "minute": 38}
